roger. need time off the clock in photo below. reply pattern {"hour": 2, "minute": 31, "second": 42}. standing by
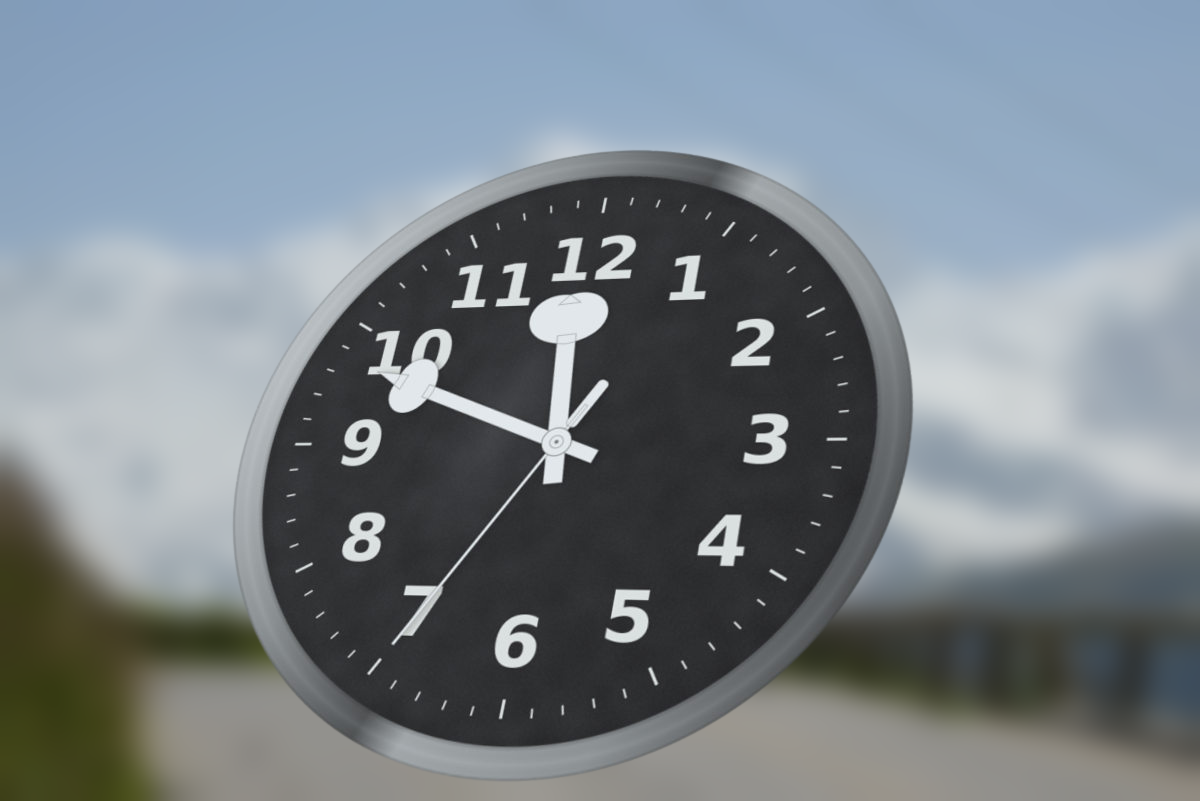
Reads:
{"hour": 11, "minute": 48, "second": 35}
